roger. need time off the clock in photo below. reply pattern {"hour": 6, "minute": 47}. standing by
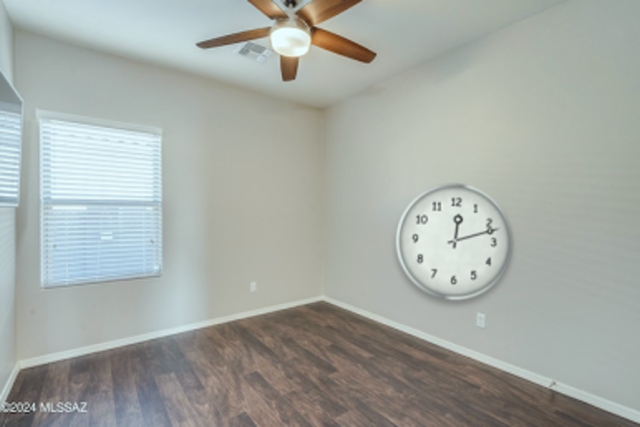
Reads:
{"hour": 12, "minute": 12}
